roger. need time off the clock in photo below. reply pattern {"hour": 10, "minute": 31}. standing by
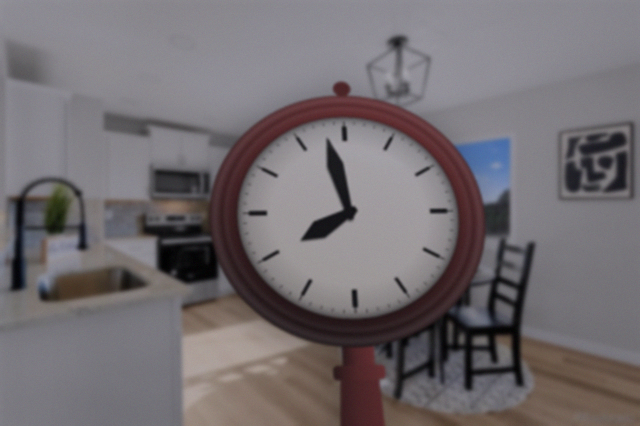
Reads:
{"hour": 7, "minute": 58}
